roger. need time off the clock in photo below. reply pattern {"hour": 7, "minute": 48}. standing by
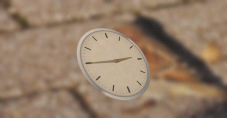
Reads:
{"hour": 2, "minute": 45}
